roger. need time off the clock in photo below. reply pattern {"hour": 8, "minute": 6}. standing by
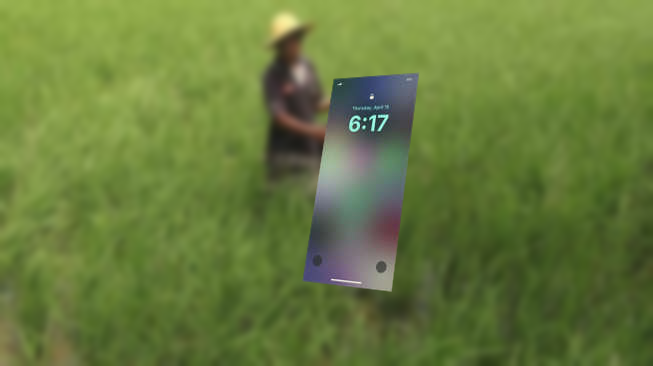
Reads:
{"hour": 6, "minute": 17}
